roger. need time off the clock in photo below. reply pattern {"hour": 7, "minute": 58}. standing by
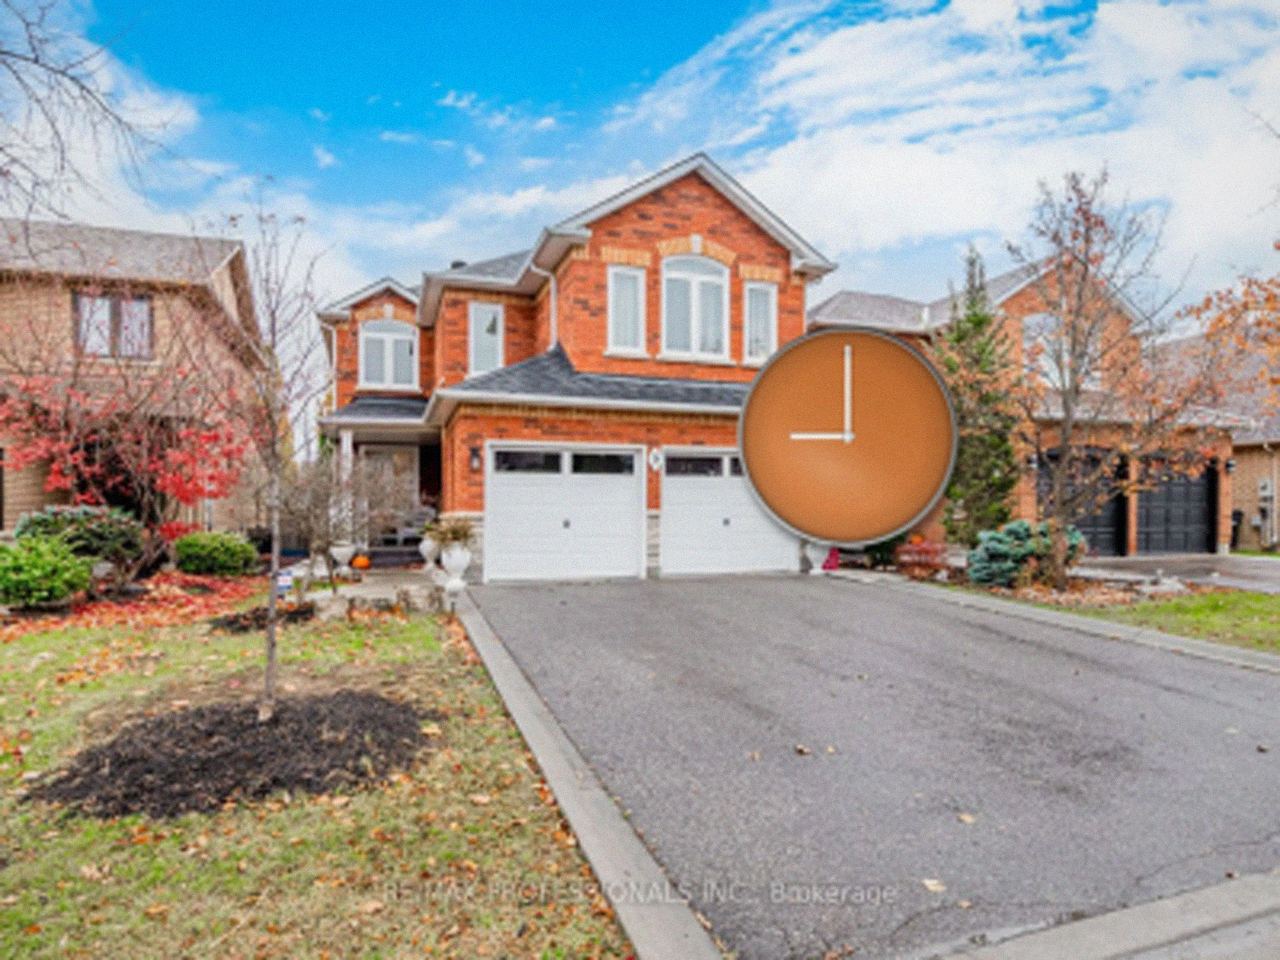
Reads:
{"hour": 9, "minute": 0}
